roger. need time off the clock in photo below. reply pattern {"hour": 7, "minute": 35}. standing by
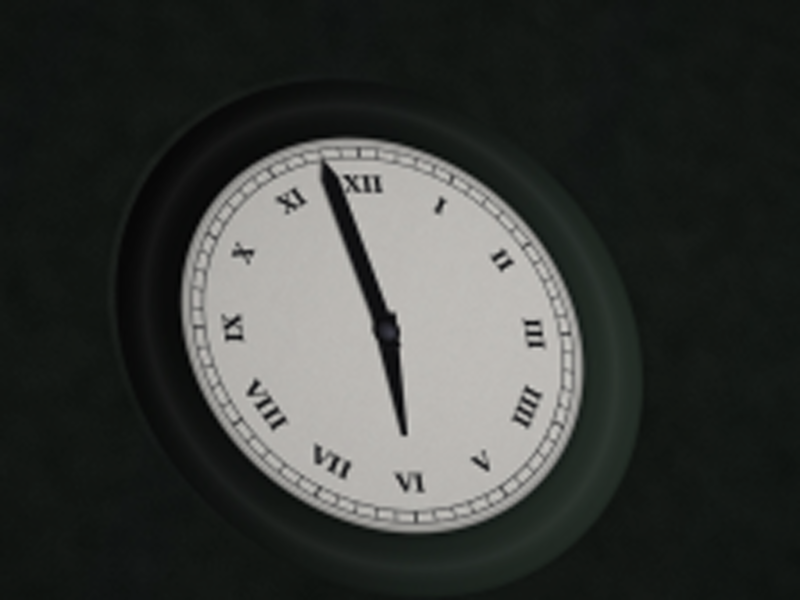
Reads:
{"hour": 5, "minute": 58}
